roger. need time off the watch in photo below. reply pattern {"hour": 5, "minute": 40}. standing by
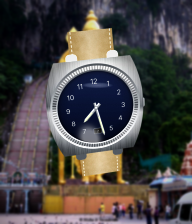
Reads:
{"hour": 7, "minute": 28}
